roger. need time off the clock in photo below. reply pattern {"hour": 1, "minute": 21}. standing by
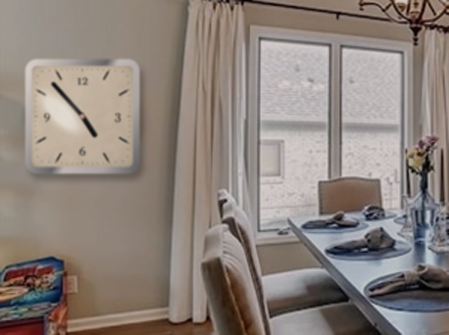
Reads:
{"hour": 4, "minute": 53}
